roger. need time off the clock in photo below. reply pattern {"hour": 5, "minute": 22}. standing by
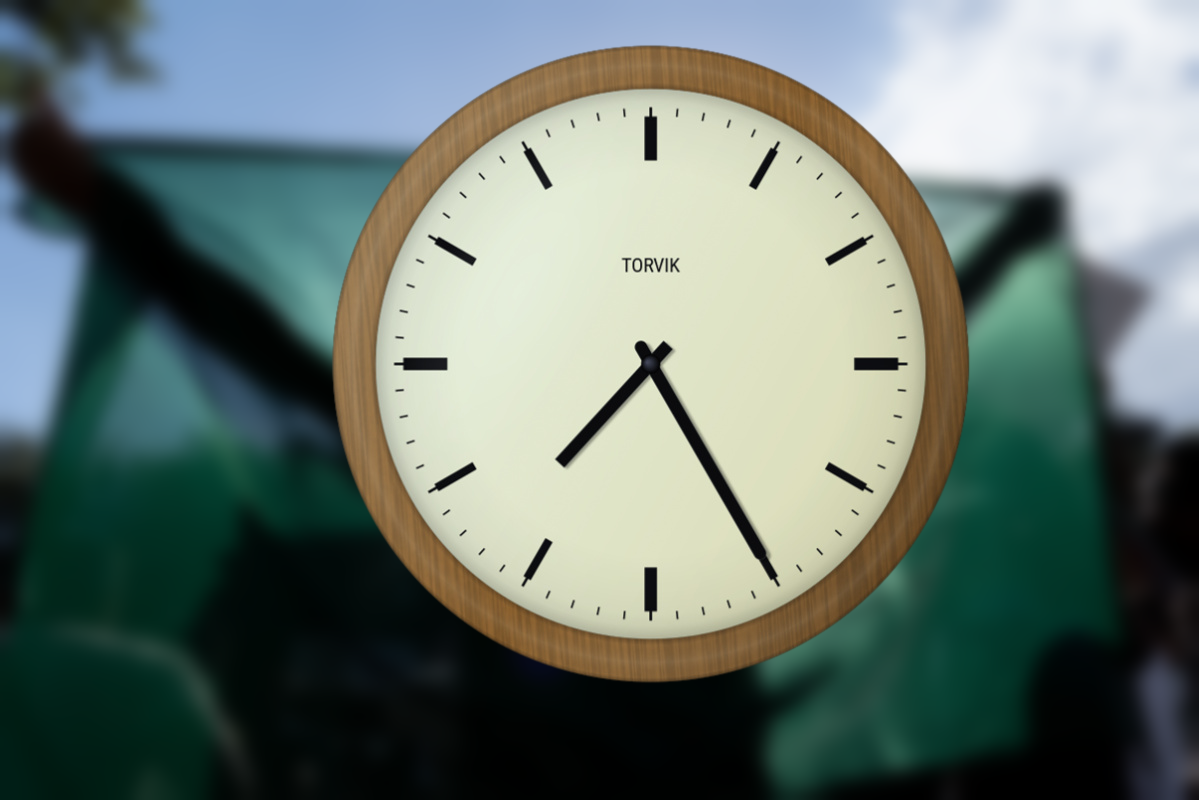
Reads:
{"hour": 7, "minute": 25}
